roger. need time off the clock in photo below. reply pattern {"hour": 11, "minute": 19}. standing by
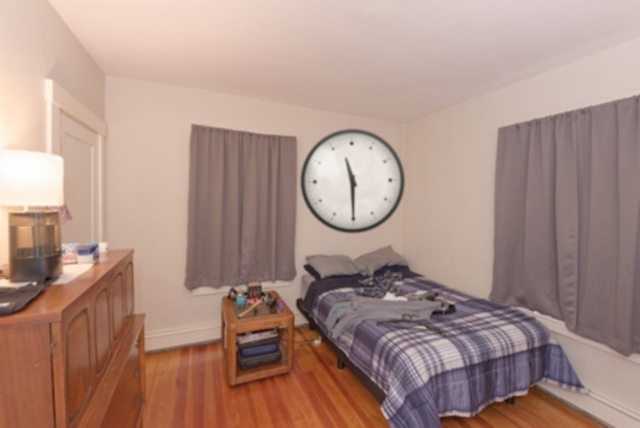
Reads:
{"hour": 11, "minute": 30}
